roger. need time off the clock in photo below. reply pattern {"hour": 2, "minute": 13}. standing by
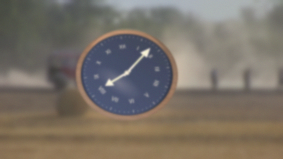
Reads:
{"hour": 8, "minute": 8}
